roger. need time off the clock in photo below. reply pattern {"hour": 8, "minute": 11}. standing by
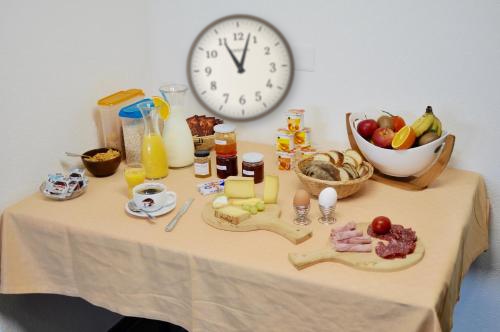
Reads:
{"hour": 11, "minute": 3}
